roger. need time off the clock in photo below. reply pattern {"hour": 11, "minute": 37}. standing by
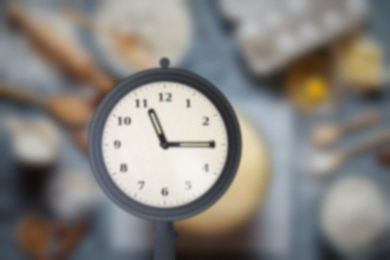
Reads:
{"hour": 11, "minute": 15}
